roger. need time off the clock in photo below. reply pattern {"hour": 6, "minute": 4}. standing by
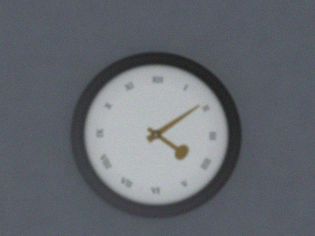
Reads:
{"hour": 4, "minute": 9}
